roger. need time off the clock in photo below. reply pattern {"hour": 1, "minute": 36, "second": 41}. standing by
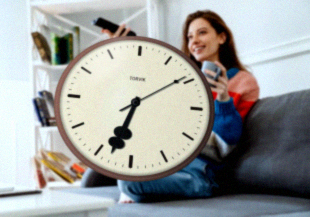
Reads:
{"hour": 6, "minute": 33, "second": 9}
